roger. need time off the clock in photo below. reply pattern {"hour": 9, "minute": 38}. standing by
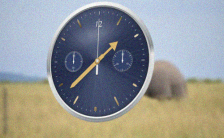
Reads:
{"hour": 1, "minute": 38}
